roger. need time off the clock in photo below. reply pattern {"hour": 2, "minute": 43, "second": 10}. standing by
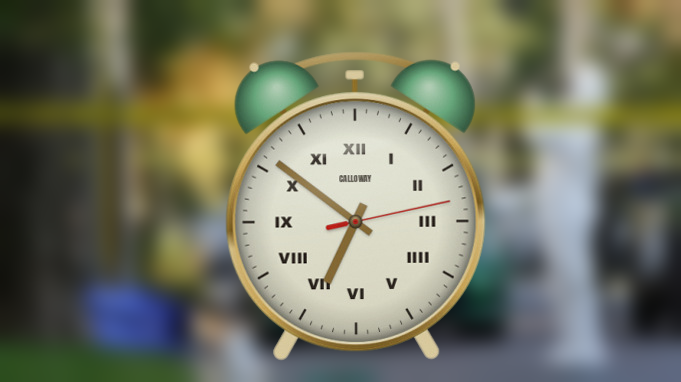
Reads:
{"hour": 6, "minute": 51, "second": 13}
